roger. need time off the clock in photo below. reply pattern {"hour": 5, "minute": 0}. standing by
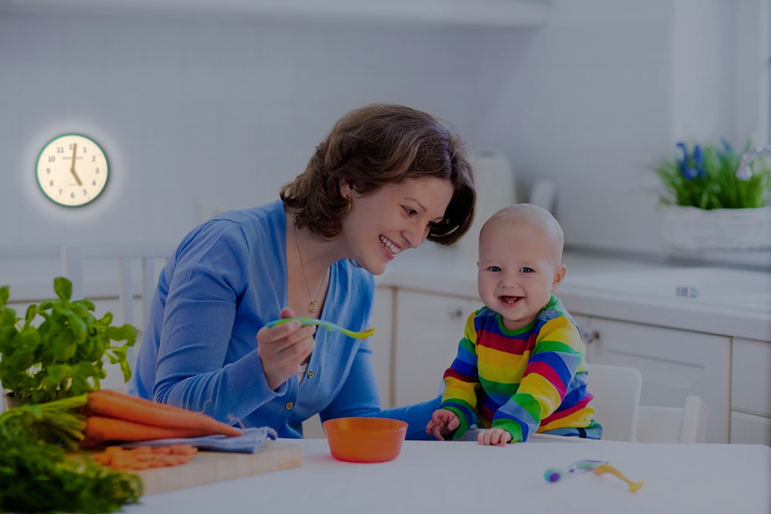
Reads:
{"hour": 5, "minute": 1}
